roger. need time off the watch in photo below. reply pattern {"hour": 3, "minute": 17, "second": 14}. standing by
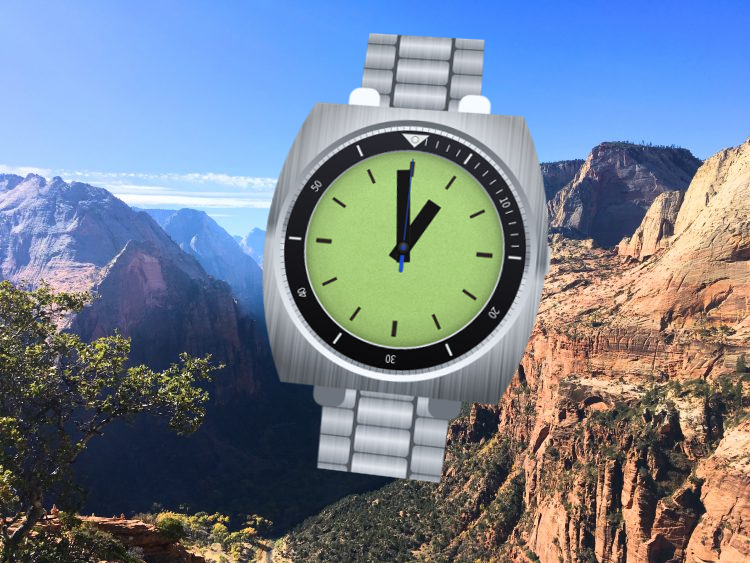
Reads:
{"hour": 12, "minute": 59, "second": 0}
